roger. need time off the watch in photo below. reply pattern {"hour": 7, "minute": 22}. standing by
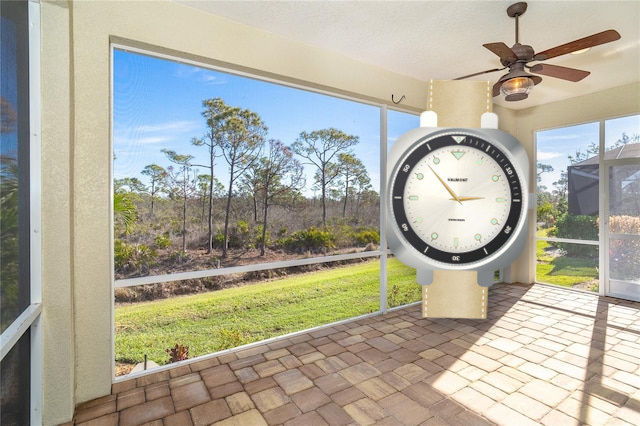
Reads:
{"hour": 2, "minute": 53}
